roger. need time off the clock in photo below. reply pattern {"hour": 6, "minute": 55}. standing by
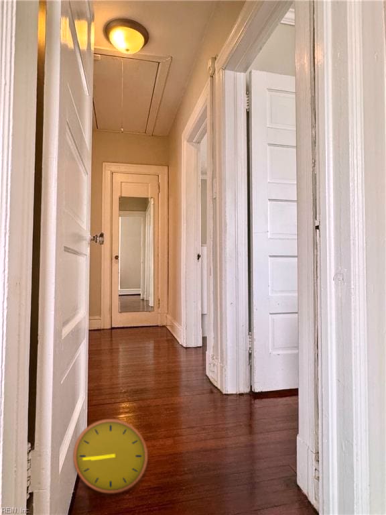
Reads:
{"hour": 8, "minute": 44}
